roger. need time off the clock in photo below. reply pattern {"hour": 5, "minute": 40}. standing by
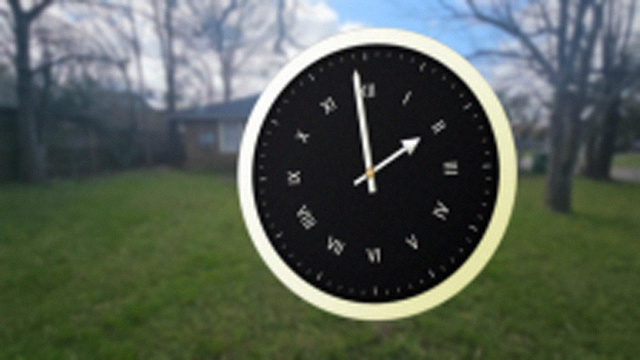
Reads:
{"hour": 1, "minute": 59}
